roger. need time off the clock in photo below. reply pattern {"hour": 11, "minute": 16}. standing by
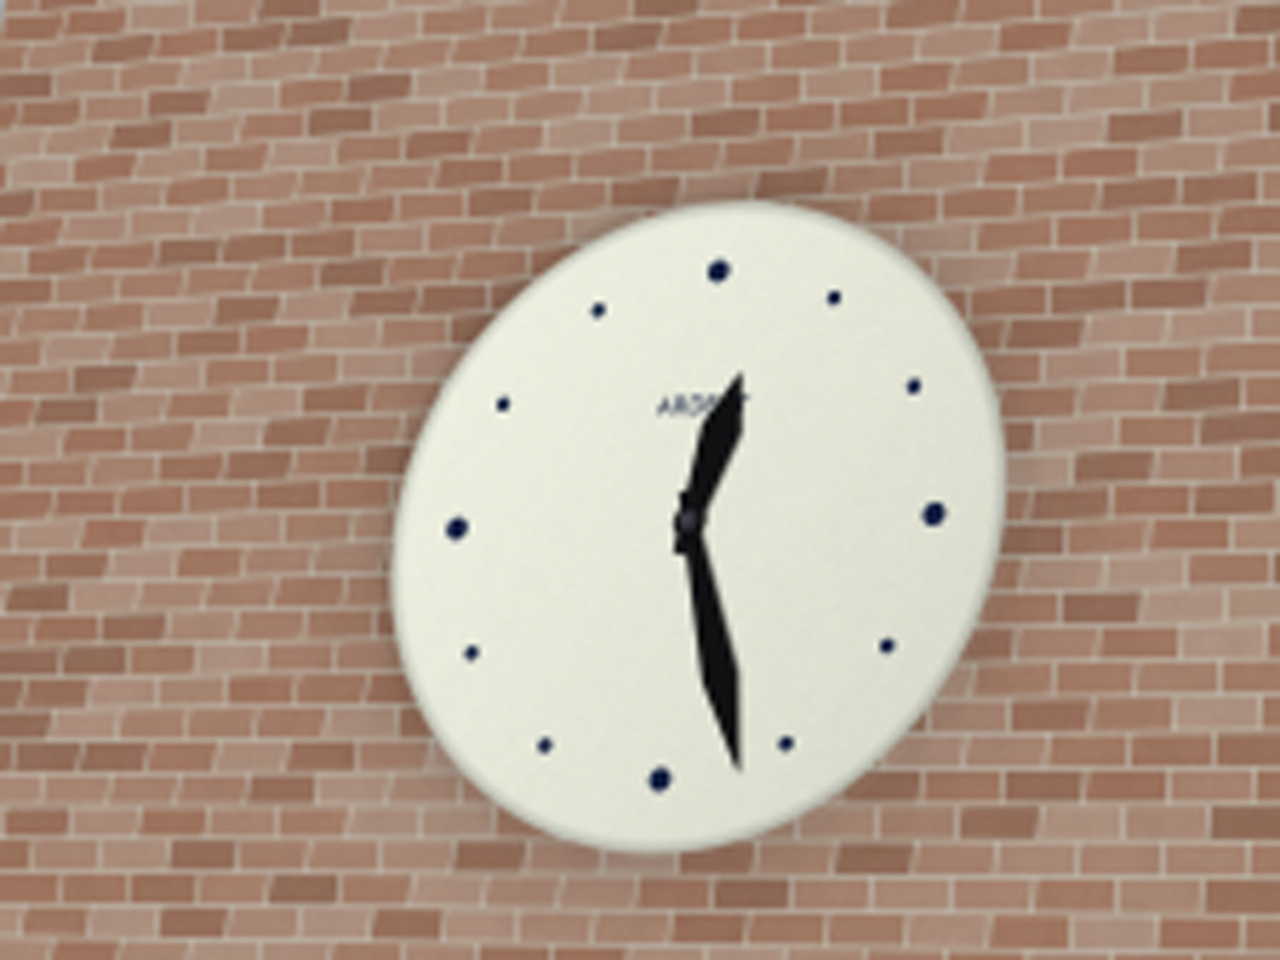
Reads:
{"hour": 12, "minute": 27}
